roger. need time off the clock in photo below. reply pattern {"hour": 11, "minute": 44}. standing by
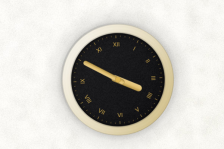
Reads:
{"hour": 3, "minute": 50}
